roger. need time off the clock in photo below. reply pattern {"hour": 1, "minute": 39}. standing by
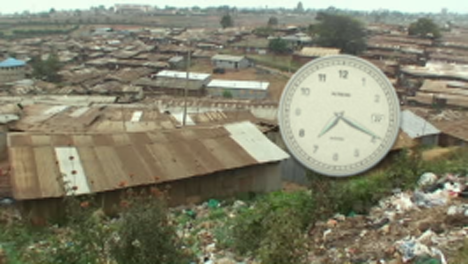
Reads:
{"hour": 7, "minute": 19}
